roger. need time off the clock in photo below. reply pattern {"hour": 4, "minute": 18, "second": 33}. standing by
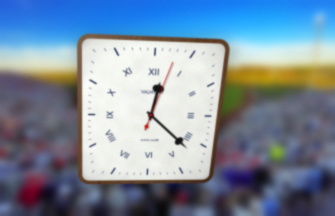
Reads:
{"hour": 12, "minute": 22, "second": 3}
